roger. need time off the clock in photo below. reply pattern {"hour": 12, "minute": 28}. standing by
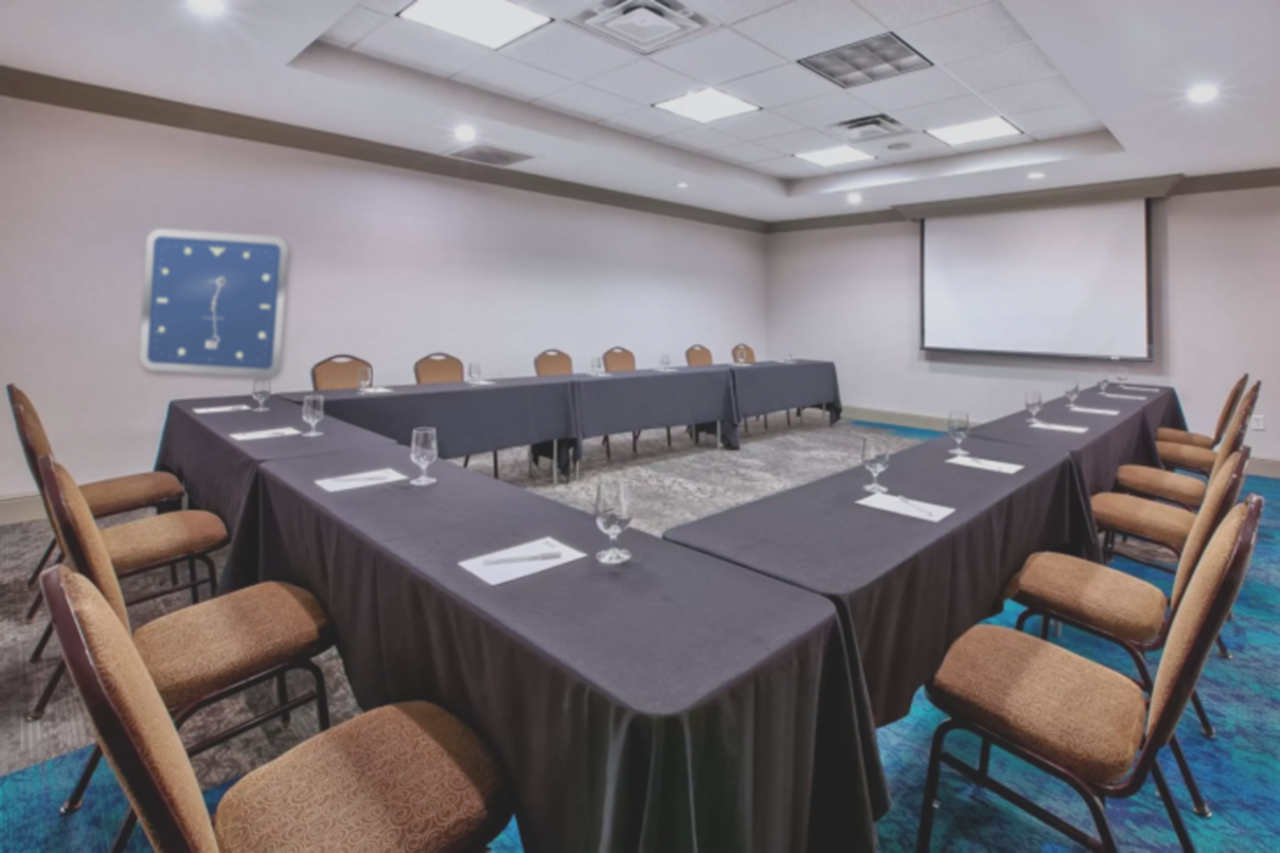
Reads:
{"hour": 12, "minute": 29}
